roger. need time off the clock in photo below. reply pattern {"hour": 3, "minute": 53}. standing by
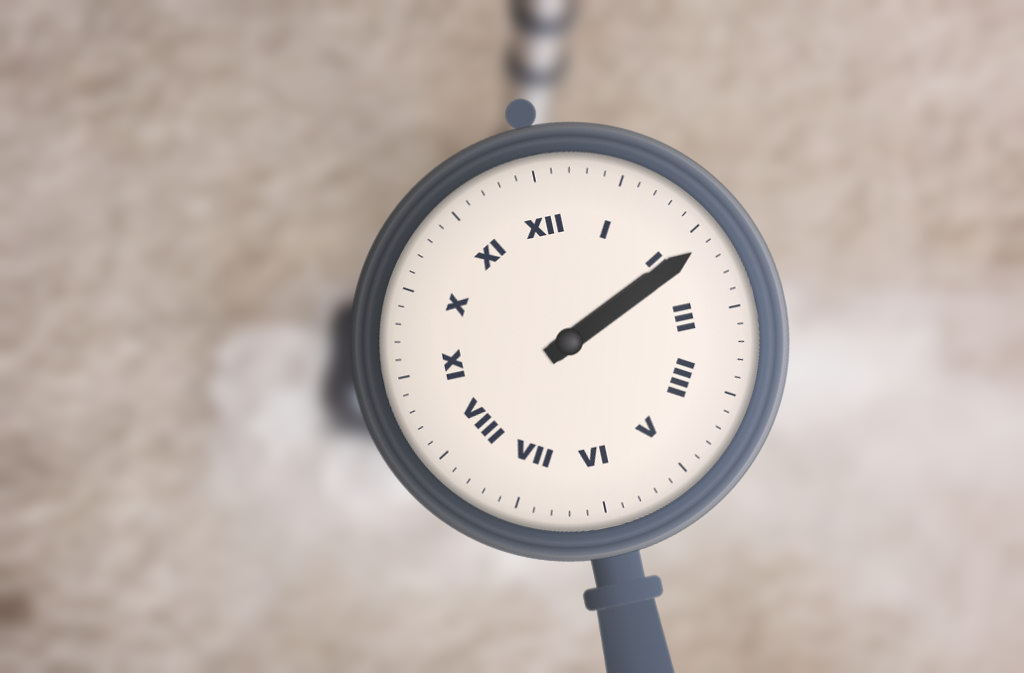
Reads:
{"hour": 2, "minute": 11}
